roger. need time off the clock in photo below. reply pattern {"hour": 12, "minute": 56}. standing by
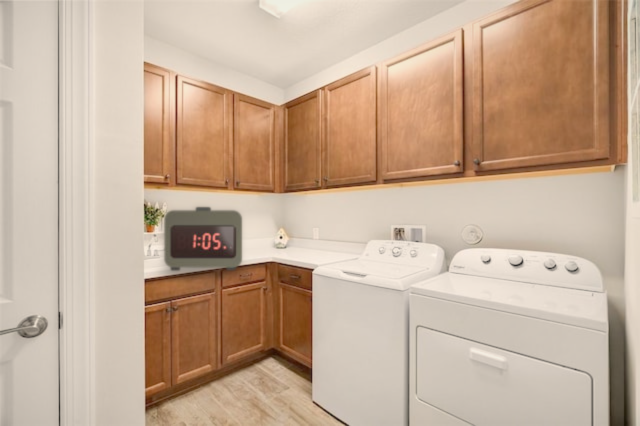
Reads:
{"hour": 1, "minute": 5}
